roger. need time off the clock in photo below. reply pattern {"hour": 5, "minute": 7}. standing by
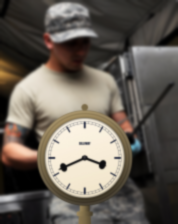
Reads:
{"hour": 3, "minute": 41}
